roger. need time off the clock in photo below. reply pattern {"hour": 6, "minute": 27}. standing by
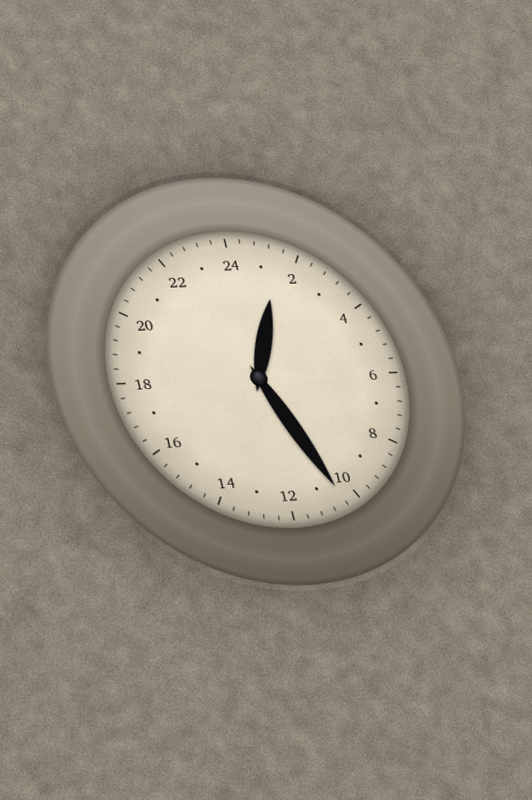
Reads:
{"hour": 1, "minute": 26}
